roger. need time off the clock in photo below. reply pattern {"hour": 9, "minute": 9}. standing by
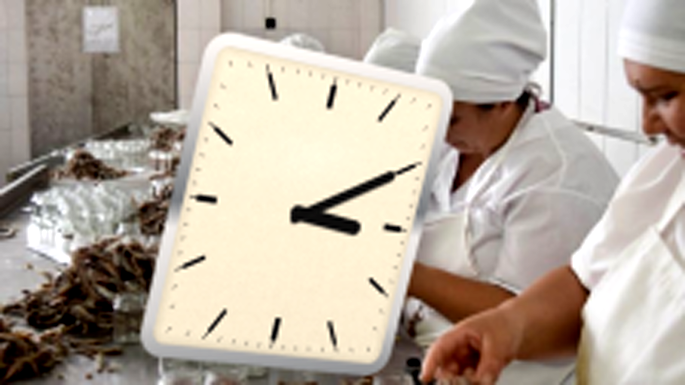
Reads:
{"hour": 3, "minute": 10}
